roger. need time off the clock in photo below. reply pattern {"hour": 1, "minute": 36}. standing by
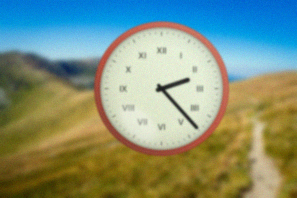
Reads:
{"hour": 2, "minute": 23}
